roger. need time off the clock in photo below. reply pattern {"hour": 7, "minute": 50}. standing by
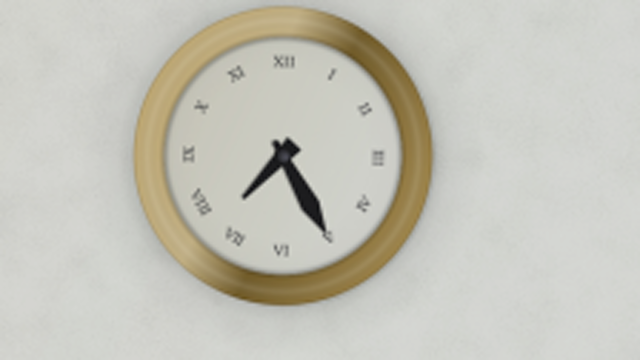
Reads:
{"hour": 7, "minute": 25}
